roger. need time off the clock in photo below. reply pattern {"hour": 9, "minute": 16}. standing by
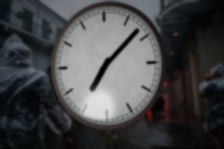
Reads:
{"hour": 7, "minute": 8}
